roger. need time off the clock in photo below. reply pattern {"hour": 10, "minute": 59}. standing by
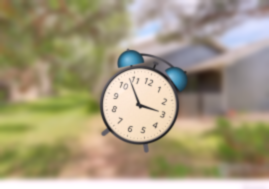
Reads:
{"hour": 2, "minute": 53}
